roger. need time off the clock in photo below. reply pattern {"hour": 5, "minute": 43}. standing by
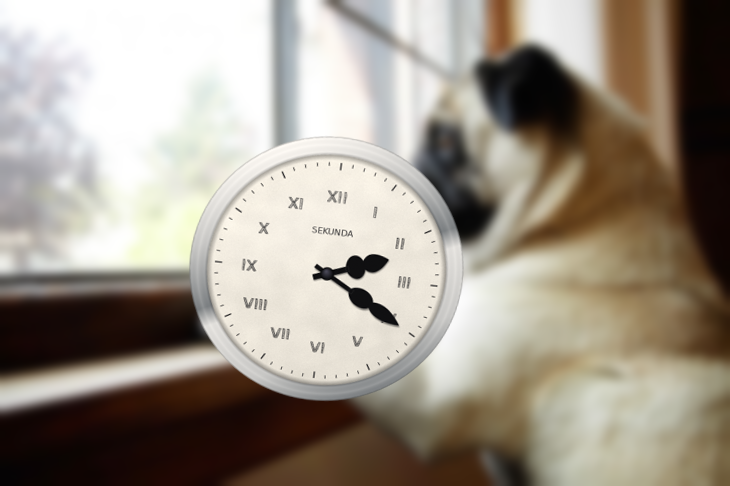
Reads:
{"hour": 2, "minute": 20}
